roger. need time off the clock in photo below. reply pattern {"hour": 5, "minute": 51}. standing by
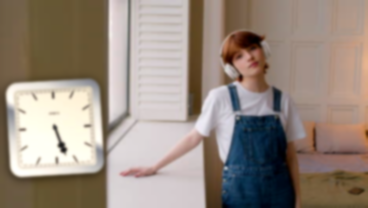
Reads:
{"hour": 5, "minute": 27}
